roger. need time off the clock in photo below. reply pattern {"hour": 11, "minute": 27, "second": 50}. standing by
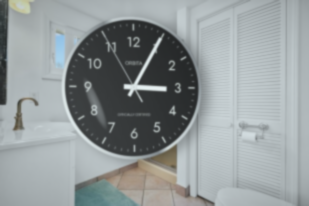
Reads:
{"hour": 3, "minute": 4, "second": 55}
